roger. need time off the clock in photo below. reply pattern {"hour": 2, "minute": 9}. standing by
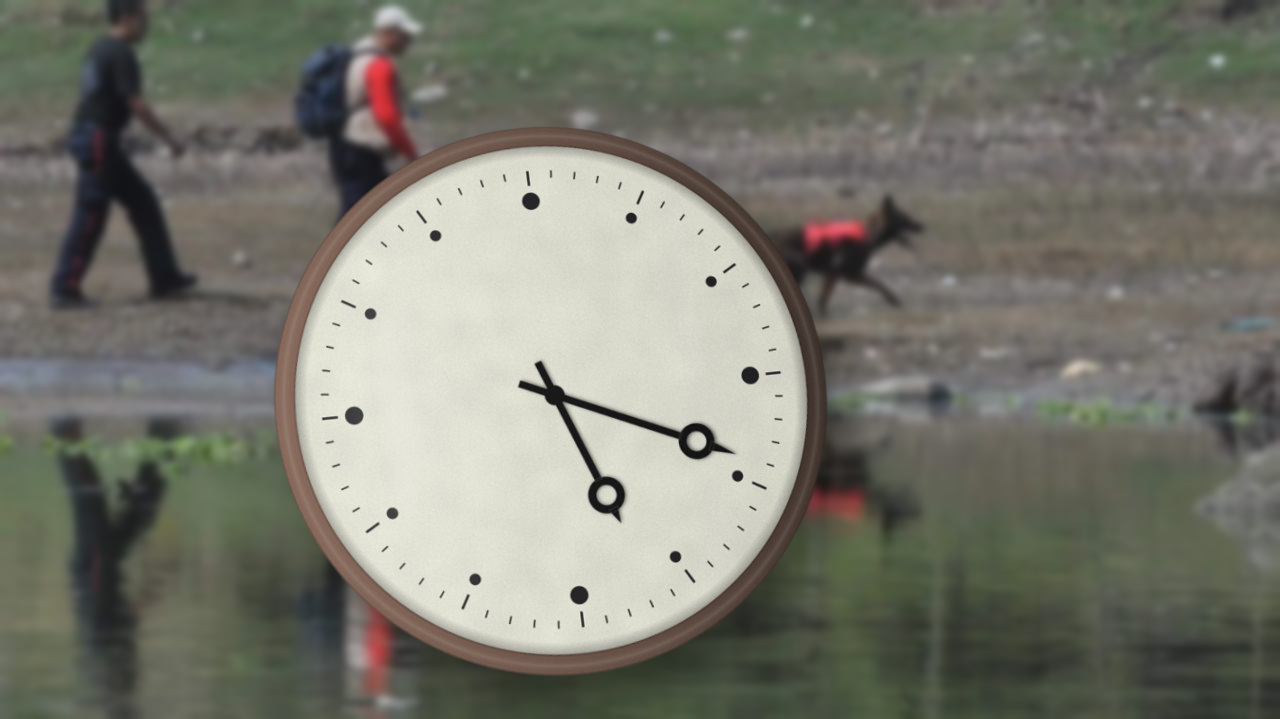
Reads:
{"hour": 5, "minute": 19}
